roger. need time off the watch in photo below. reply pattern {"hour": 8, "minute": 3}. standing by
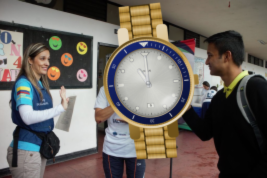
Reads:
{"hour": 11, "minute": 0}
